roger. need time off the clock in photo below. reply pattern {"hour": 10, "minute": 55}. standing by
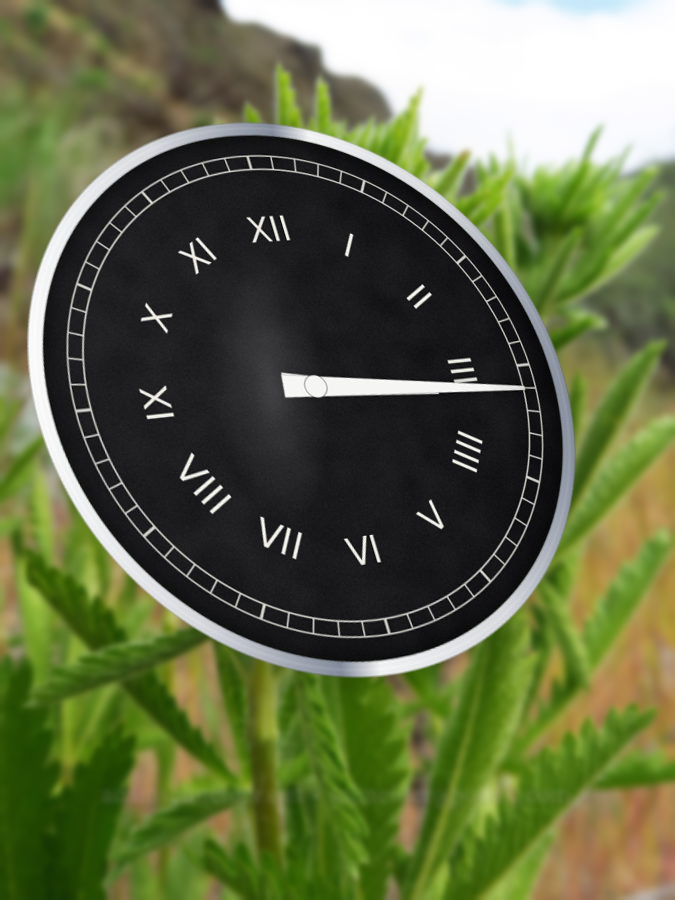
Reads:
{"hour": 3, "minute": 16}
